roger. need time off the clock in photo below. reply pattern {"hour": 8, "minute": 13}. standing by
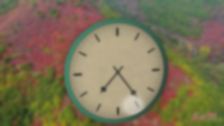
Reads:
{"hour": 7, "minute": 24}
